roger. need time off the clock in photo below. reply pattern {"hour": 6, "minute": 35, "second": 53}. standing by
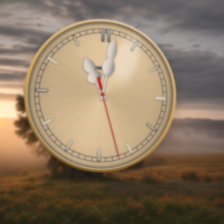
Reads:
{"hour": 11, "minute": 1, "second": 27}
